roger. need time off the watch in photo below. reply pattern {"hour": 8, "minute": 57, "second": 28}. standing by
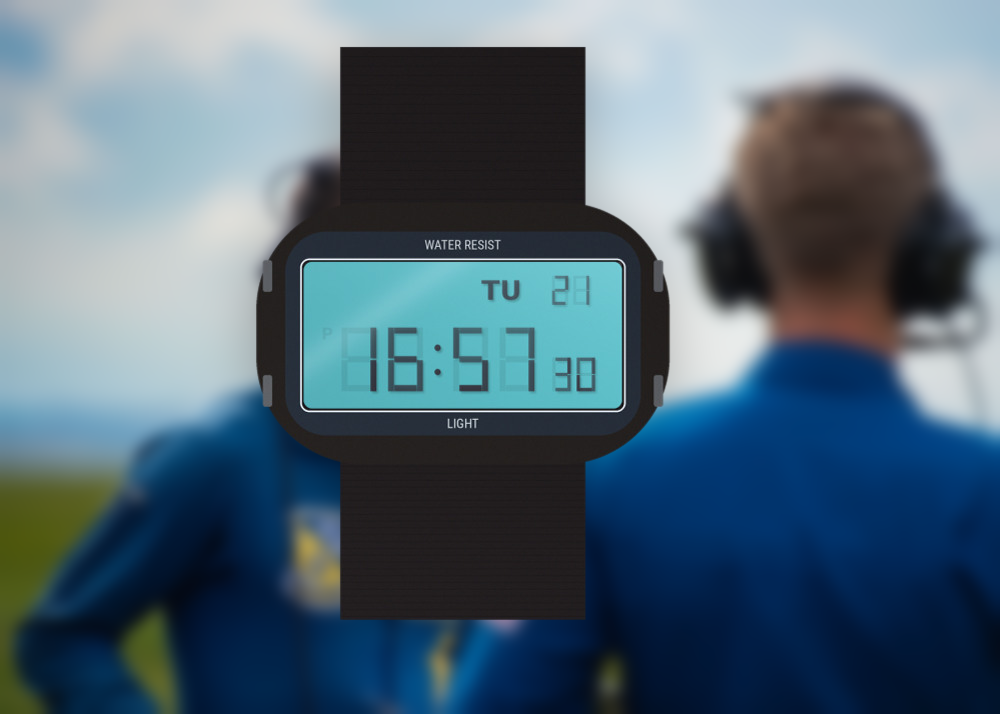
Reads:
{"hour": 16, "minute": 57, "second": 30}
